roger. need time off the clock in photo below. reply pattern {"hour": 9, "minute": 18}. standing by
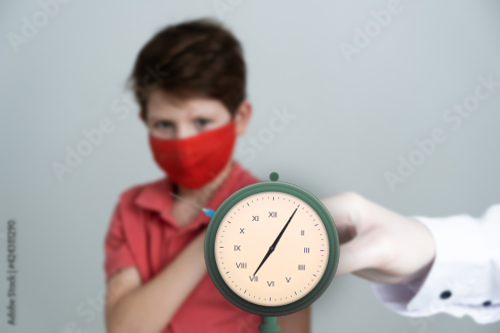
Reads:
{"hour": 7, "minute": 5}
